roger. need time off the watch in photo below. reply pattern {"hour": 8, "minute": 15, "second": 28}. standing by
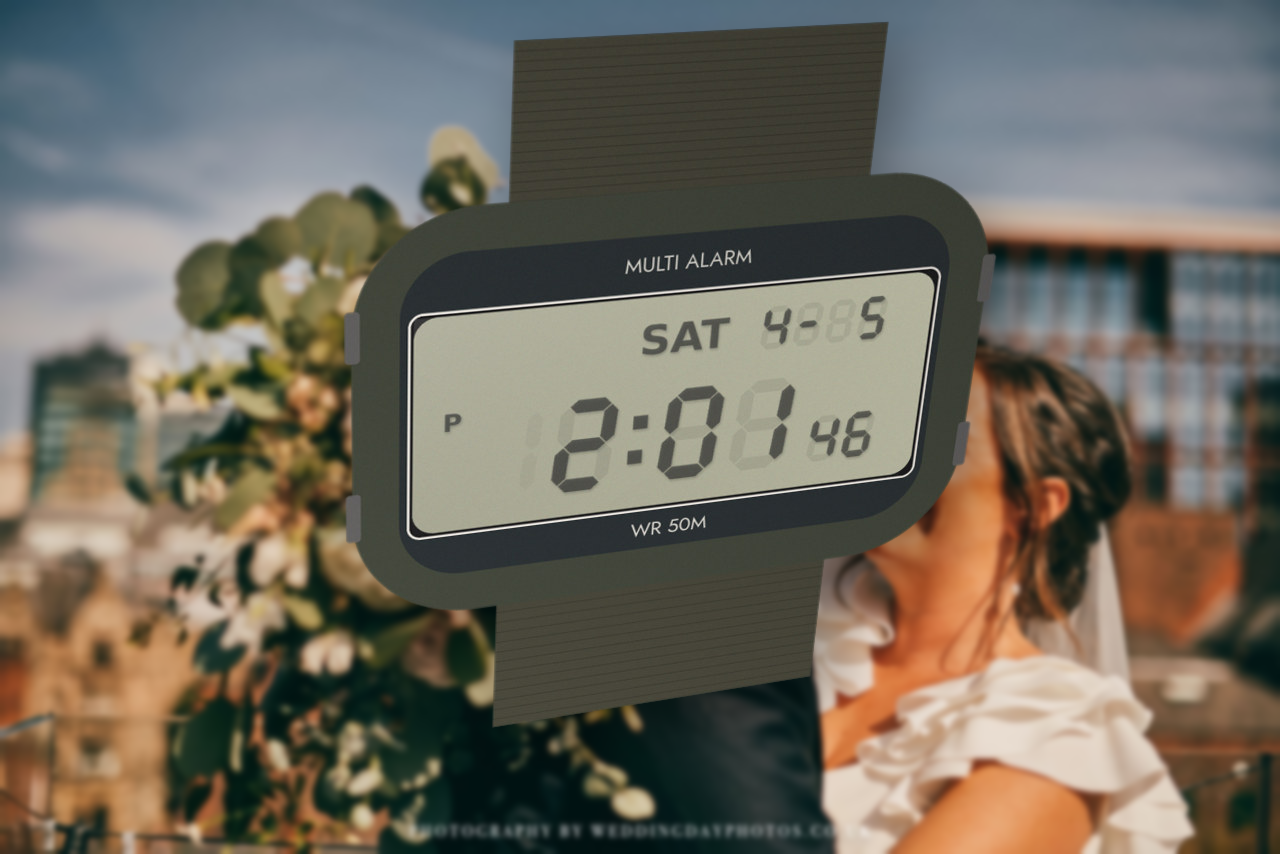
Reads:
{"hour": 2, "minute": 1, "second": 46}
